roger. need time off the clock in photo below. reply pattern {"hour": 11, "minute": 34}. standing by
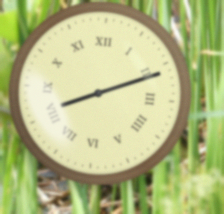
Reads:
{"hour": 8, "minute": 11}
